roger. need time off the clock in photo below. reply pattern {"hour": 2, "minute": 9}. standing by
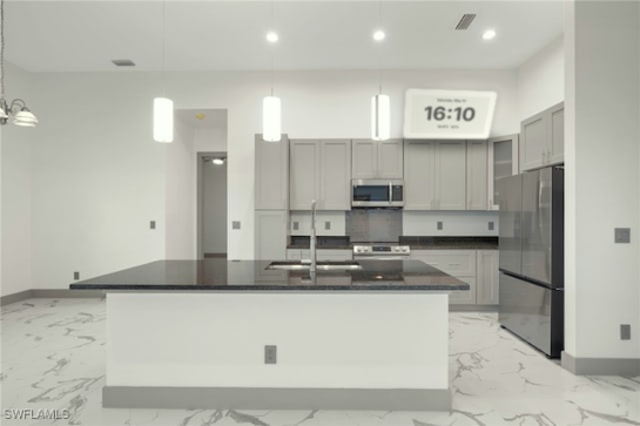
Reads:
{"hour": 16, "minute": 10}
